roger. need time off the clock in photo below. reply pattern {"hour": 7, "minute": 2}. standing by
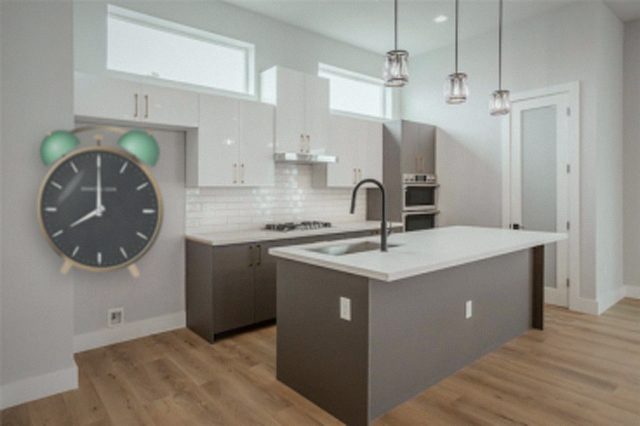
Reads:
{"hour": 8, "minute": 0}
